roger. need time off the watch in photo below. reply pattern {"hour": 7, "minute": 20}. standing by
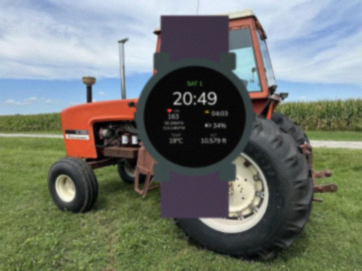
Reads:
{"hour": 20, "minute": 49}
